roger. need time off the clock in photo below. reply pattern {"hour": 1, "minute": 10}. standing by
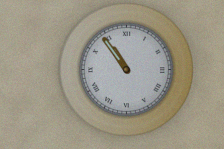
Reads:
{"hour": 10, "minute": 54}
